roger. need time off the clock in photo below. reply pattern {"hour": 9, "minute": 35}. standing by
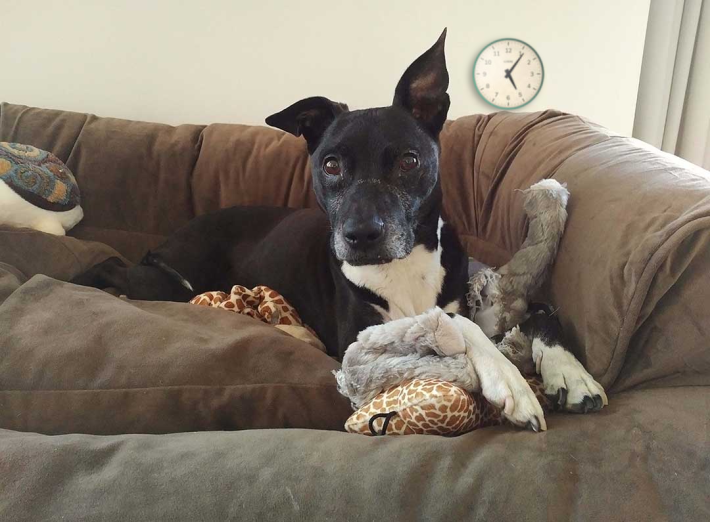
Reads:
{"hour": 5, "minute": 6}
